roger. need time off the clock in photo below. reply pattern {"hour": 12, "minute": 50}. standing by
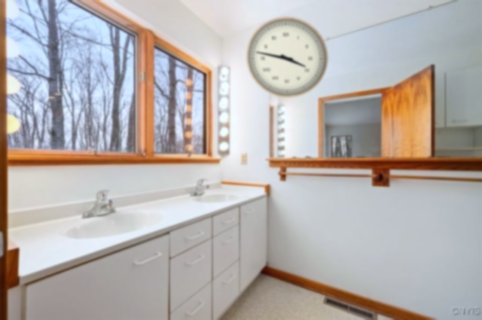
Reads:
{"hour": 3, "minute": 47}
